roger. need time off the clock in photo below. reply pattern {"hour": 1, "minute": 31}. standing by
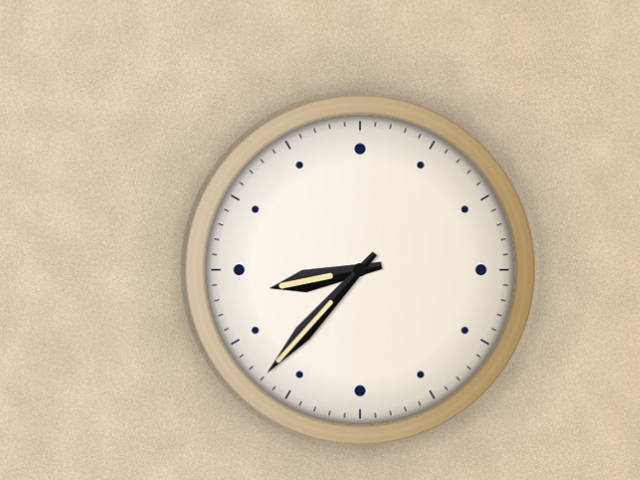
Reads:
{"hour": 8, "minute": 37}
